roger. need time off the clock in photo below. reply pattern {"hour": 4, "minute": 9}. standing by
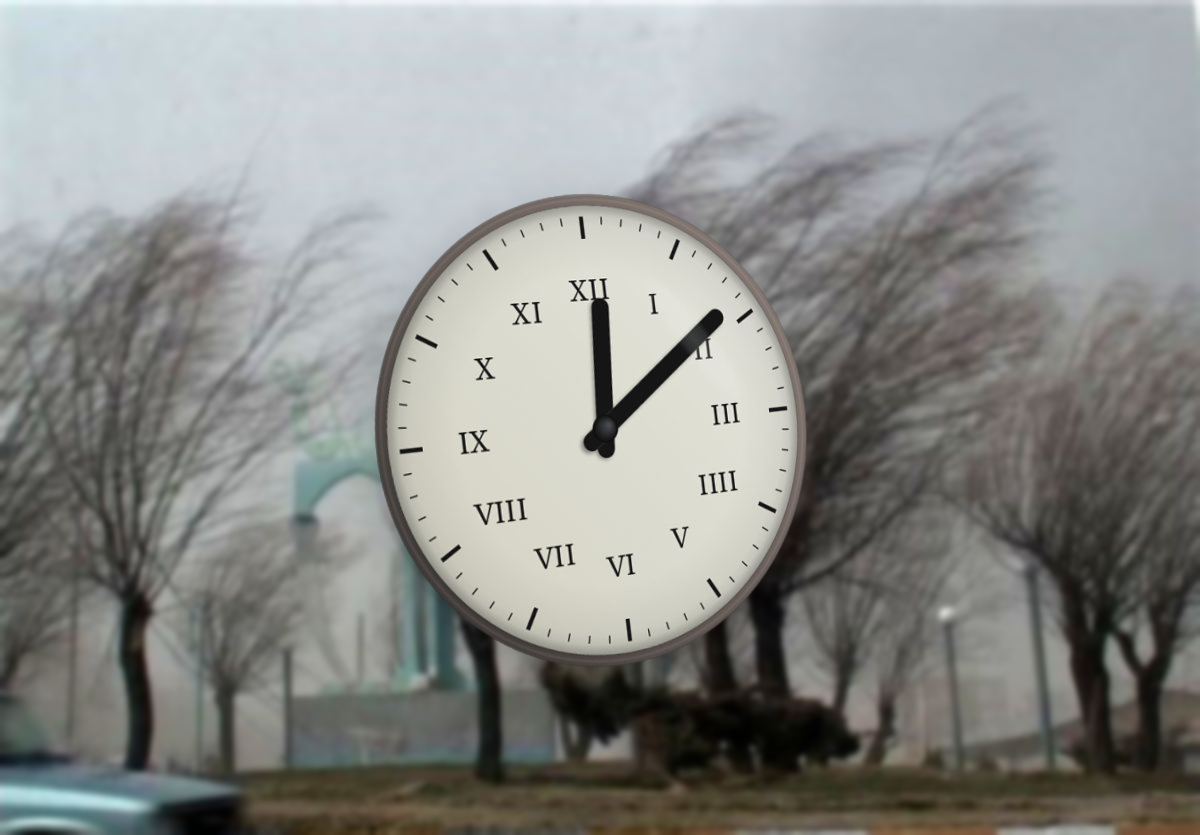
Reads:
{"hour": 12, "minute": 9}
